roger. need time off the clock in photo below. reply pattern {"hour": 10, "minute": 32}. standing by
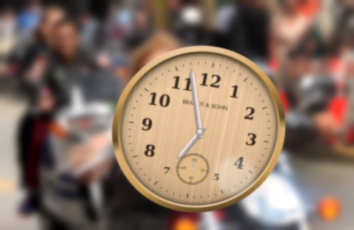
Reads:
{"hour": 6, "minute": 57}
